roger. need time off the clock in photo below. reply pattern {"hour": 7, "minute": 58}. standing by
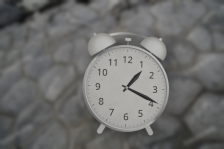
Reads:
{"hour": 1, "minute": 19}
